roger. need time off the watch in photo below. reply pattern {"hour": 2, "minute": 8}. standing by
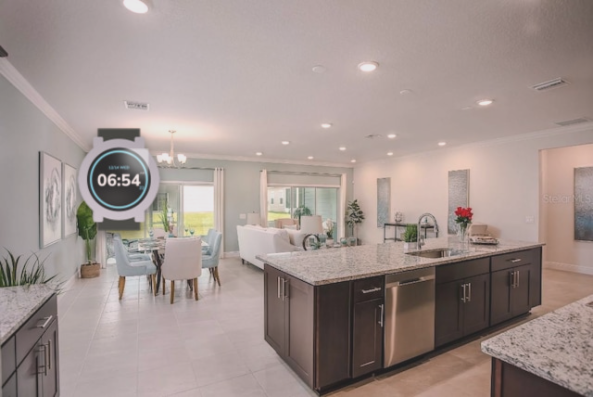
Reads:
{"hour": 6, "minute": 54}
